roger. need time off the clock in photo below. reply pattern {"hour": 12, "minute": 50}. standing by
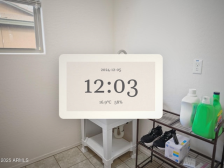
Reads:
{"hour": 12, "minute": 3}
